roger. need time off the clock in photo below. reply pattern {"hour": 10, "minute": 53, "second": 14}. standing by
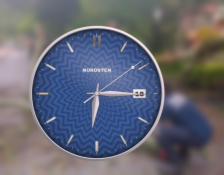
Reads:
{"hour": 6, "minute": 15, "second": 9}
